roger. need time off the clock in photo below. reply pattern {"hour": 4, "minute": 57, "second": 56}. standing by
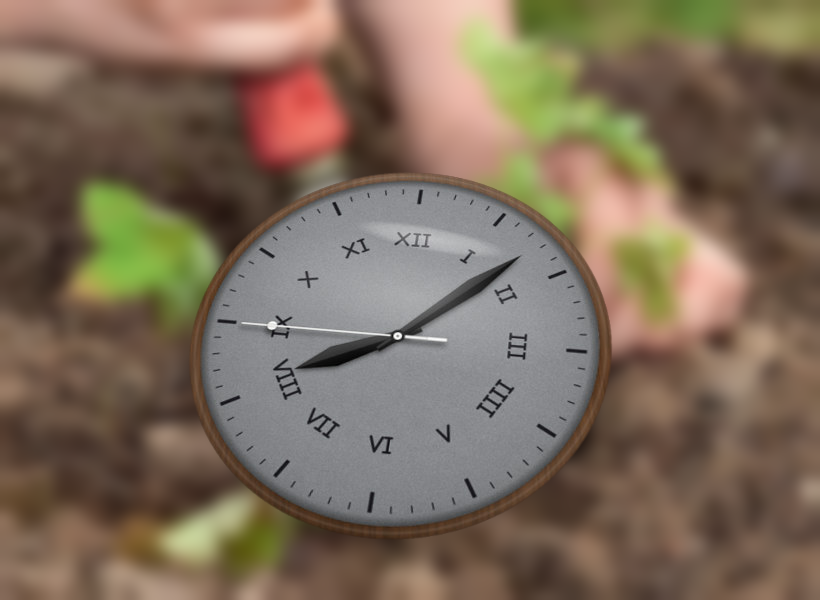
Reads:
{"hour": 8, "minute": 7, "second": 45}
